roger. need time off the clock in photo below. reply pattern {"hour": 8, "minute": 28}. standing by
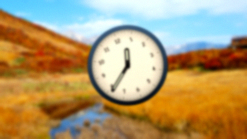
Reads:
{"hour": 12, "minute": 39}
